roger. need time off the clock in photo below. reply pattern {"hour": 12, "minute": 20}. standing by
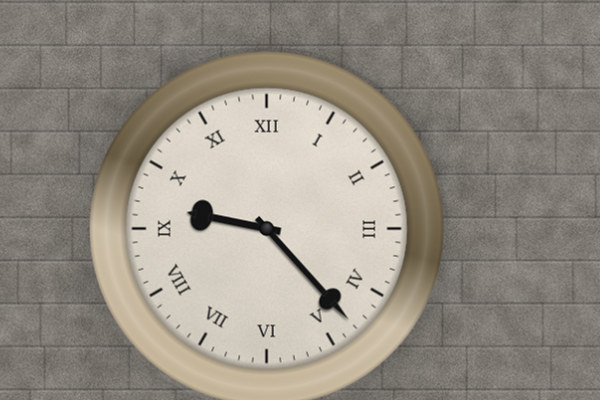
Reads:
{"hour": 9, "minute": 23}
